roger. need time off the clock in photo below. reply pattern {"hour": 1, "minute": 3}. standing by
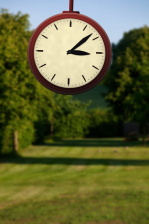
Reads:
{"hour": 3, "minute": 8}
